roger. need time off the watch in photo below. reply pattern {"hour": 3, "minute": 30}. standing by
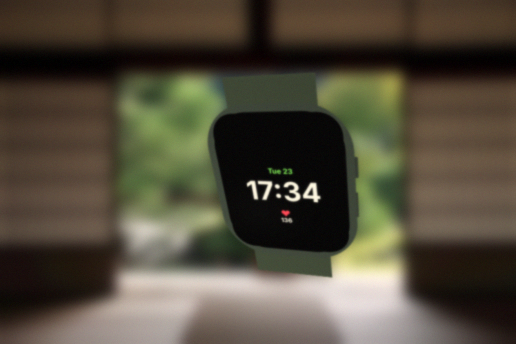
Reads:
{"hour": 17, "minute": 34}
